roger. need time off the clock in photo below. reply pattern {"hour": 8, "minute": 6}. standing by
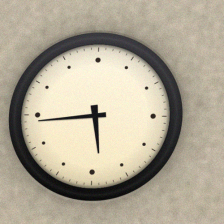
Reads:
{"hour": 5, "minute": 44}
